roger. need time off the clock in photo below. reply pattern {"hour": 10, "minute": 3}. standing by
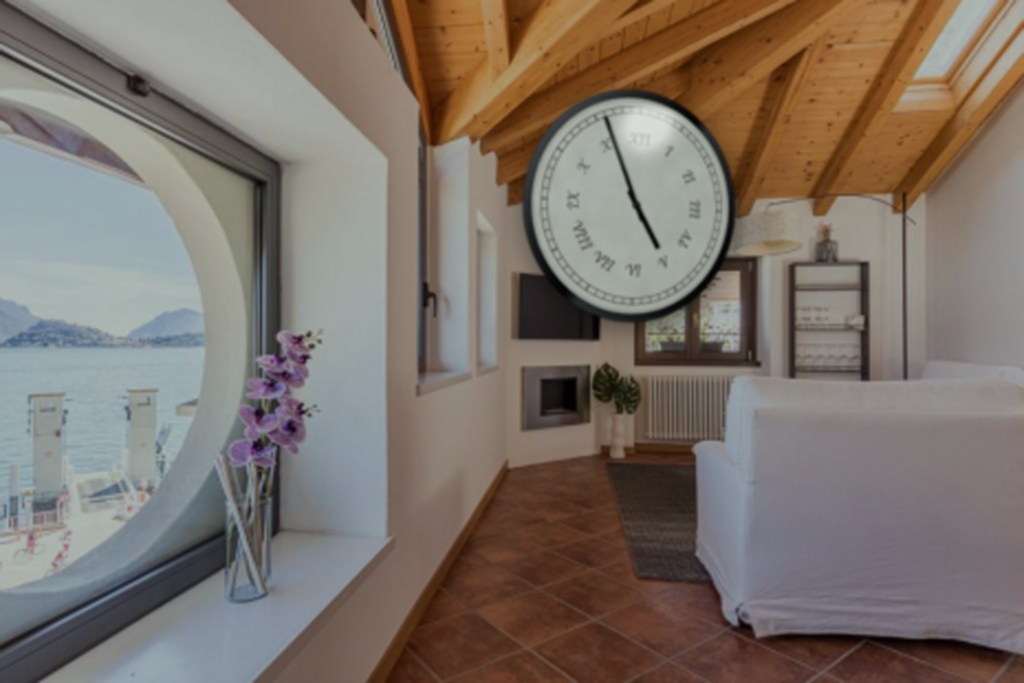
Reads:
{"hour": 4, "minute": 56}
